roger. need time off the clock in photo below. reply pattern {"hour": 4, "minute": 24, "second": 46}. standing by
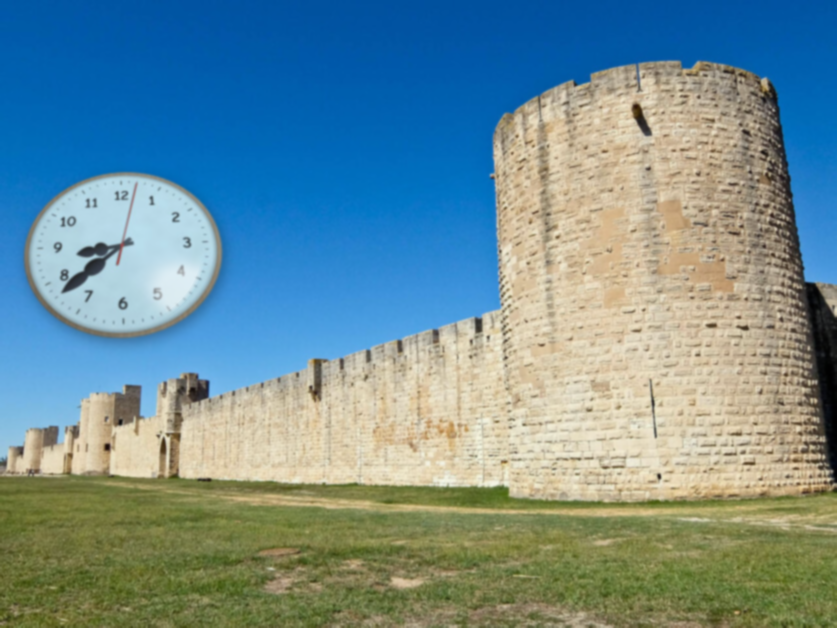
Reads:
{"hour": 8, "minute": 38, "second": 2}
